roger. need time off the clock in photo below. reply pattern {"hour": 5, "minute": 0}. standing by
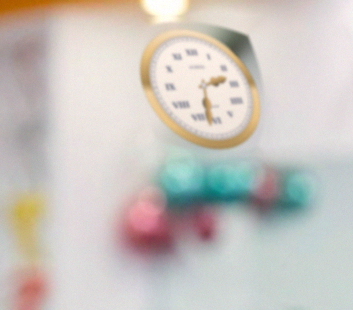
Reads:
{"hour": 2, "minute": 32}
